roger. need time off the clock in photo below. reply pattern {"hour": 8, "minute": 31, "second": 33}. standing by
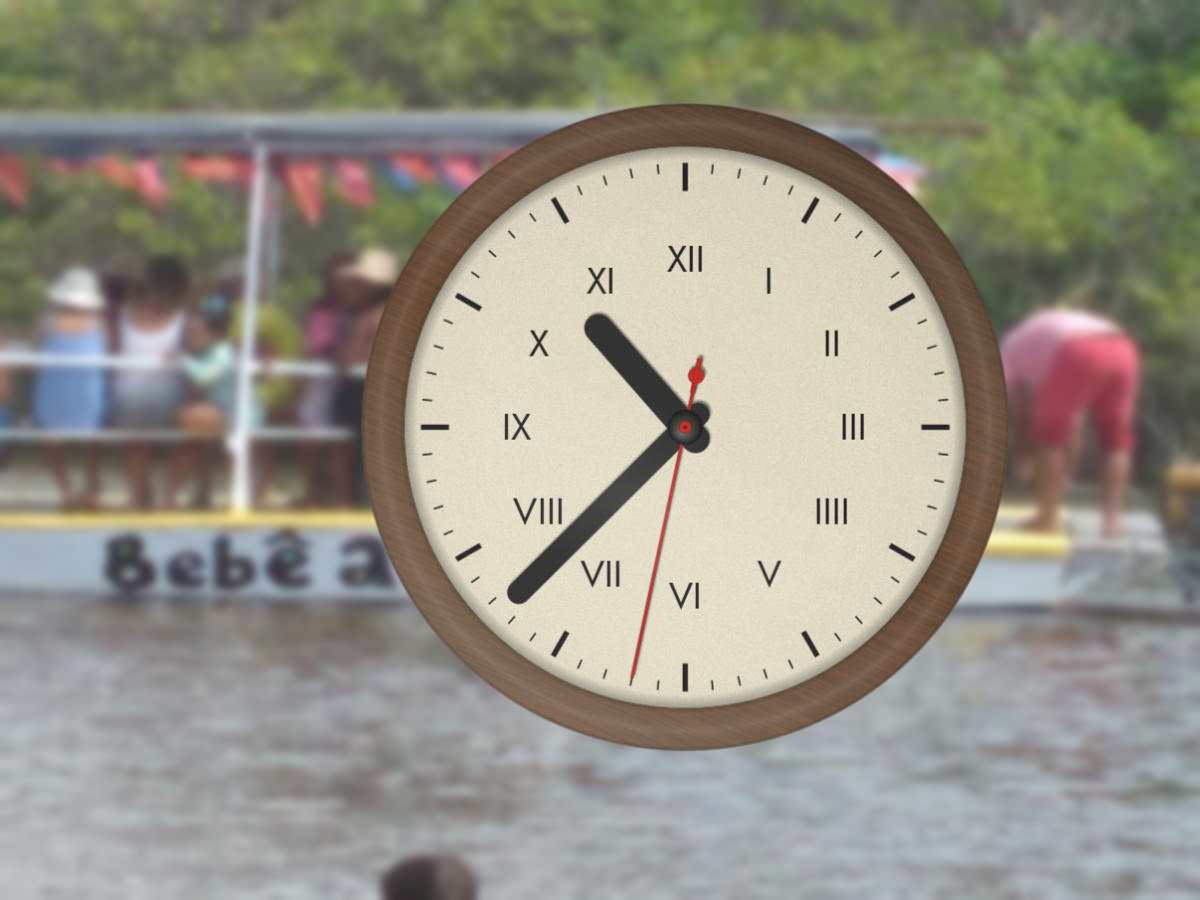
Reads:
{"hour": 10, "minute": 37, "second": 32}
